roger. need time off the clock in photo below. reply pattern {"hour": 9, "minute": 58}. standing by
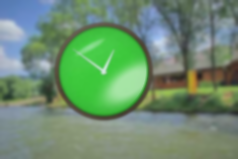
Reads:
{"hour": 12, "minute": 51}
